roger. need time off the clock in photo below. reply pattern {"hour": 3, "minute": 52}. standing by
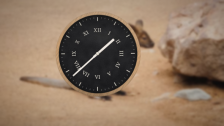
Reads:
{"hour": 1, "minute": 38}
